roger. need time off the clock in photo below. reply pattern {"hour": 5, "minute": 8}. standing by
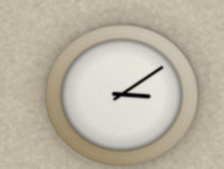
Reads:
{"hour": 3, "minute": 9}
